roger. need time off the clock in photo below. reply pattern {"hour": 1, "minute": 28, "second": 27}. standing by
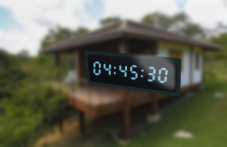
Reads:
{"hour": 4, "minute": 45, "second": 30}
